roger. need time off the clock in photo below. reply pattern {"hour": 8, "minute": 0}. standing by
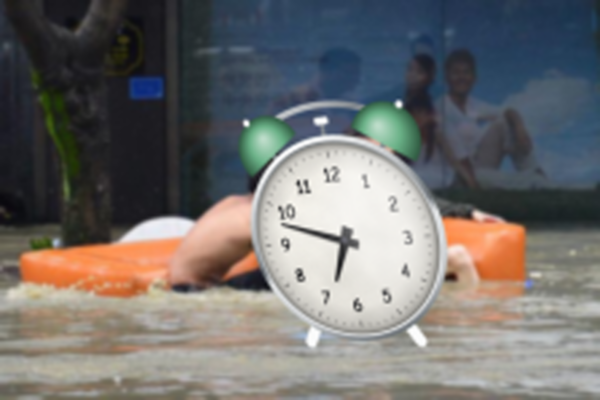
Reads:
{"hour": 6, "minute": 48}
